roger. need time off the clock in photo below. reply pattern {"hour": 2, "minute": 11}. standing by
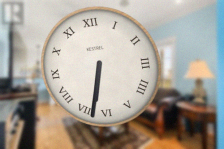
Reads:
{"hour": 6, "minute": 33}
